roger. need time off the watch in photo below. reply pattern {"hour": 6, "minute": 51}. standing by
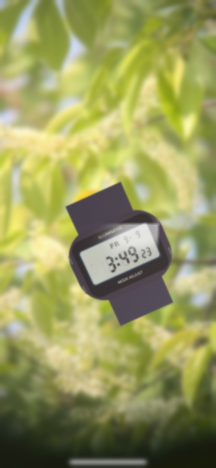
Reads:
{"hour": 3, "minute": 49}
